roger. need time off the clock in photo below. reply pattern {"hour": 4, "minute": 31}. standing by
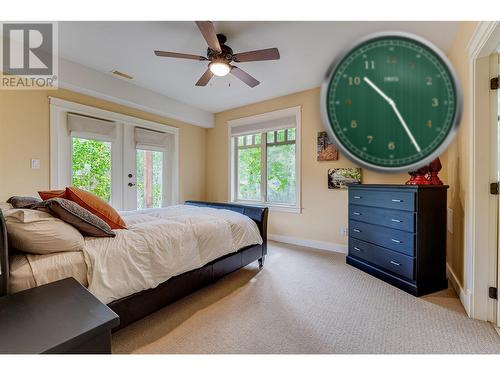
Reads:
{"hour": 10, "minute": 25}
